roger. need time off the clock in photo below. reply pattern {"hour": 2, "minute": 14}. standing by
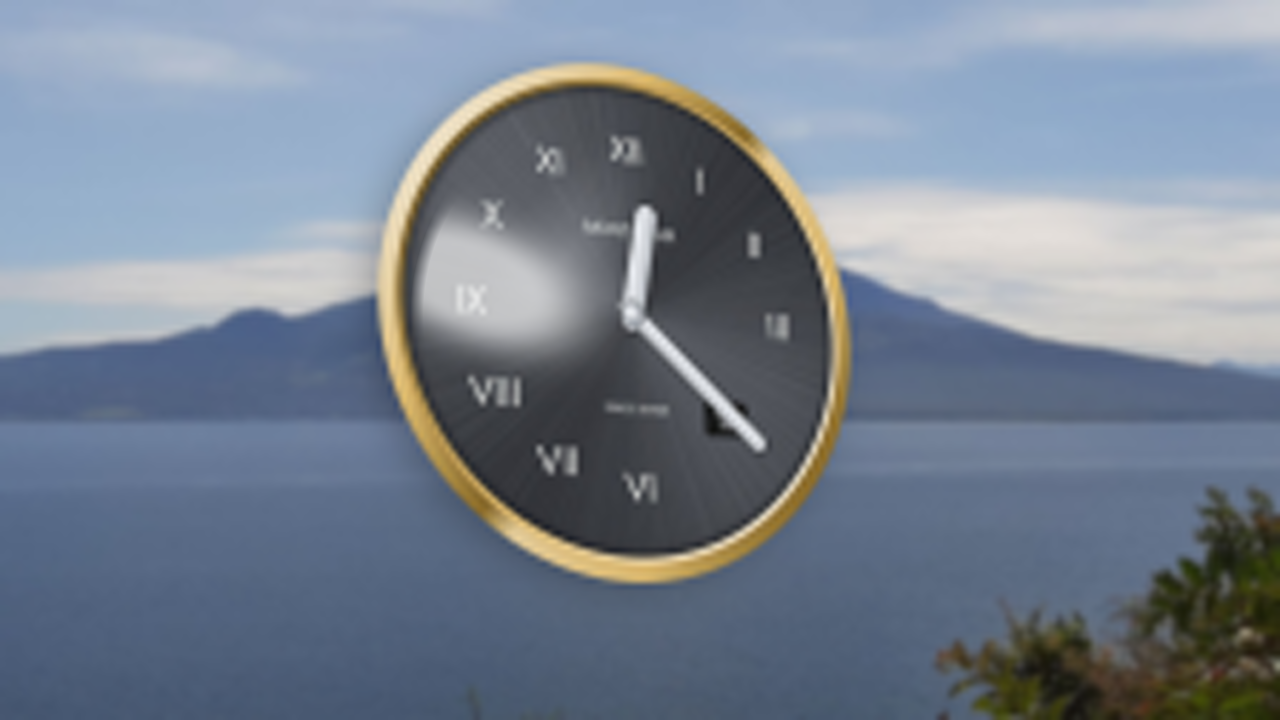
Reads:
{"hour": 12, "minute": 22}
